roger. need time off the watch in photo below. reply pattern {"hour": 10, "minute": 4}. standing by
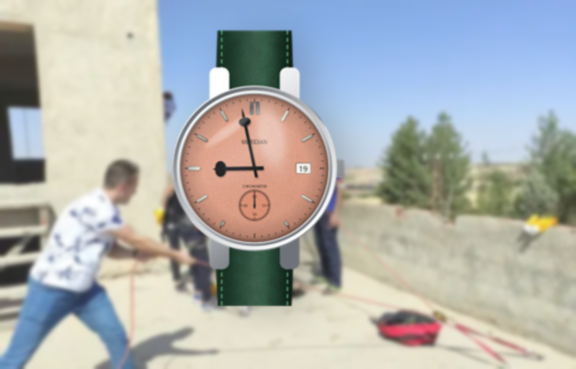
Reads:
{"hour": 8, "minute": 58}
